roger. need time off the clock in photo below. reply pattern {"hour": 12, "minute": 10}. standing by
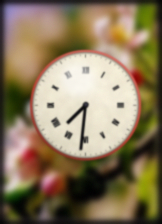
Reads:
{"hour": 7, "minute": 31}
